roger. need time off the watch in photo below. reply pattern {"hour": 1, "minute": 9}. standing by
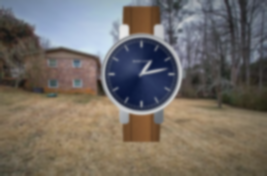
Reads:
{"hour": 1, "minute": 13}
